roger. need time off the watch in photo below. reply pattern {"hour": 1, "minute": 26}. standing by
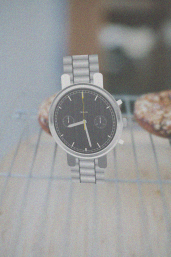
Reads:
{"hour": 8, "minute": 28}
